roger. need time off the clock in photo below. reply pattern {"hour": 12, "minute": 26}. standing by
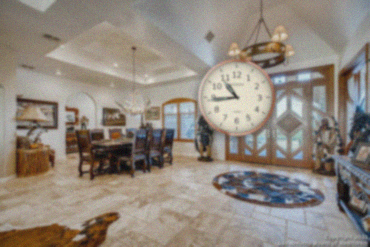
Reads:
{"hour": 10, "minute": 44}
